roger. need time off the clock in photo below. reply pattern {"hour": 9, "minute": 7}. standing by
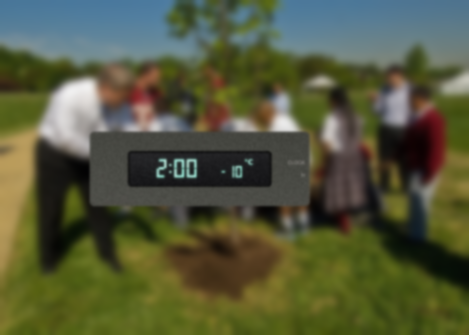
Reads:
{"hour": 2, "minute": 0}
